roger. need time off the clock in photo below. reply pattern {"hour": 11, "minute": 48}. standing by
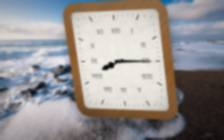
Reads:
{"hour": 8, "minute": 15}
